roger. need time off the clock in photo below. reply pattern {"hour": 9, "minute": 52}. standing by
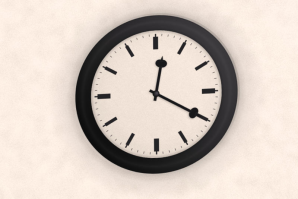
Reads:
{"hour": 12, "minute": 20}
